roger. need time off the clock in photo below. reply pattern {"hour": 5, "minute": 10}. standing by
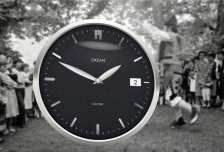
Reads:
{"hour": 1, "minute": 49}
